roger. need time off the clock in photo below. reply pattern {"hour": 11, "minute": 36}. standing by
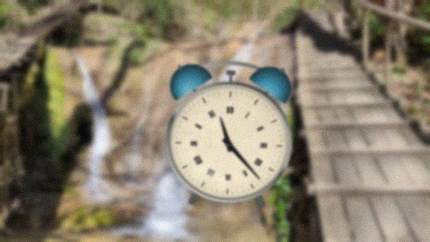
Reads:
{"hour": 11, "minute": 23}
